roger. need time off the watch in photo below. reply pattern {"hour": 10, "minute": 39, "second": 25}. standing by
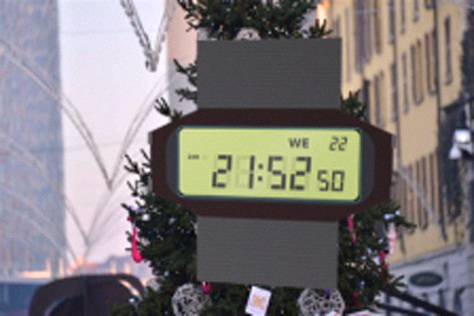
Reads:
{"hour": 21, "minute": 52, "second": 50}
